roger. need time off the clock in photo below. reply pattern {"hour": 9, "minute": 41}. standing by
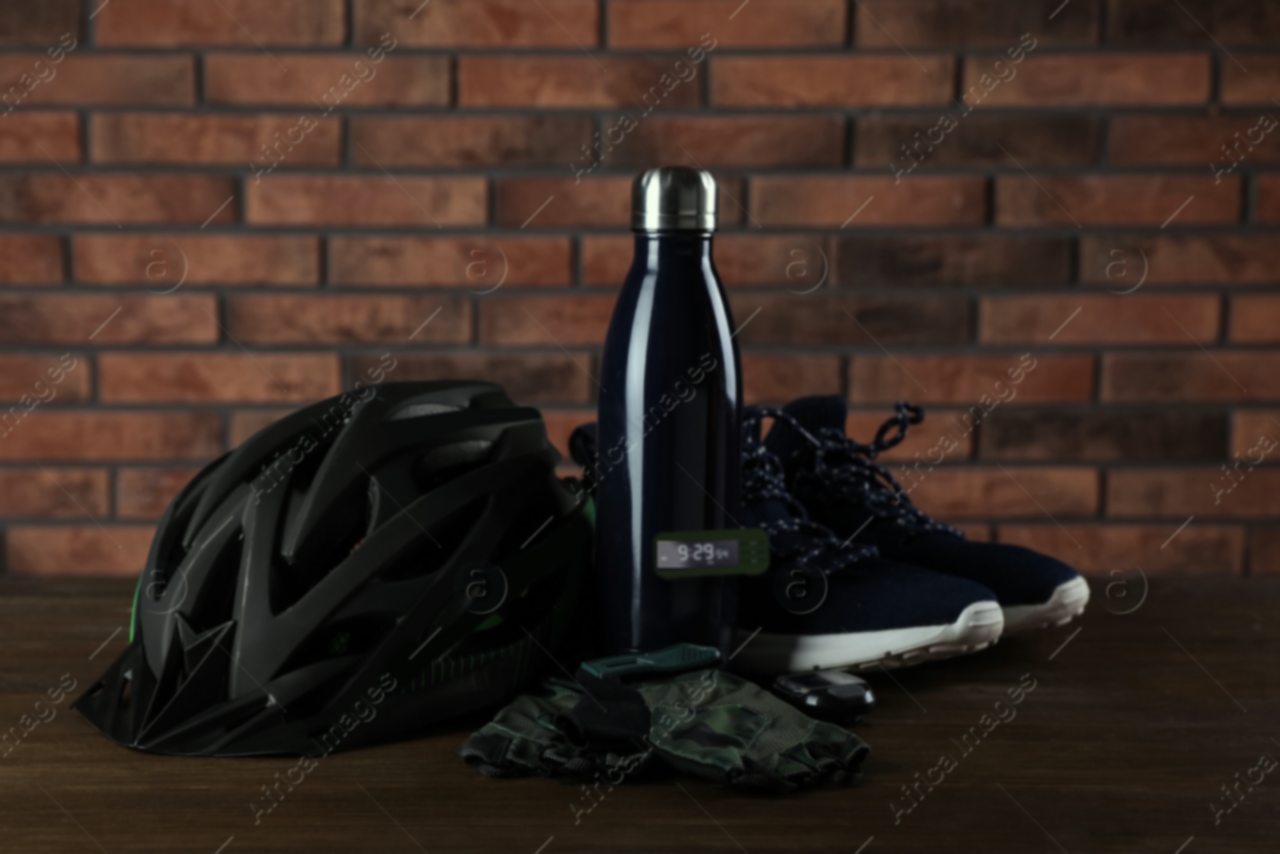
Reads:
{"hour": 9, "minute": 29}
